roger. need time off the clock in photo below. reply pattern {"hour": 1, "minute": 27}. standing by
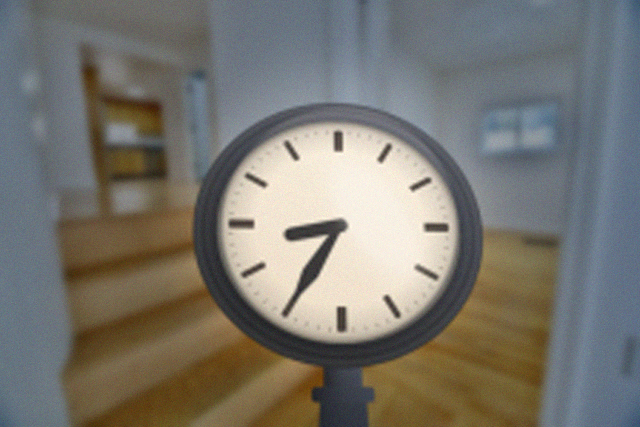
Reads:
{"hour": 8, "minute": 35}
